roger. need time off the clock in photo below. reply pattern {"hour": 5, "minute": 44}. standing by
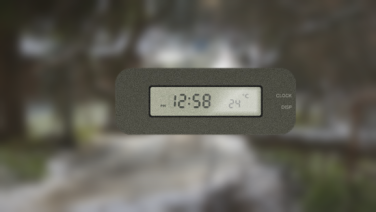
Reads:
{"hour": 12, "minute": 58}
